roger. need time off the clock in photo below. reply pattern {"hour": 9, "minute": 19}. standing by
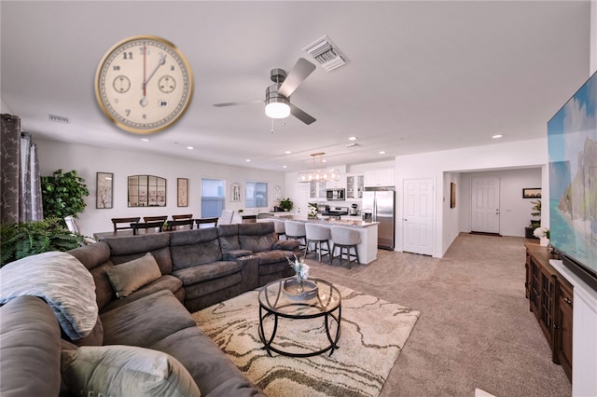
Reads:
{"hour": 6, "minute": 6}
